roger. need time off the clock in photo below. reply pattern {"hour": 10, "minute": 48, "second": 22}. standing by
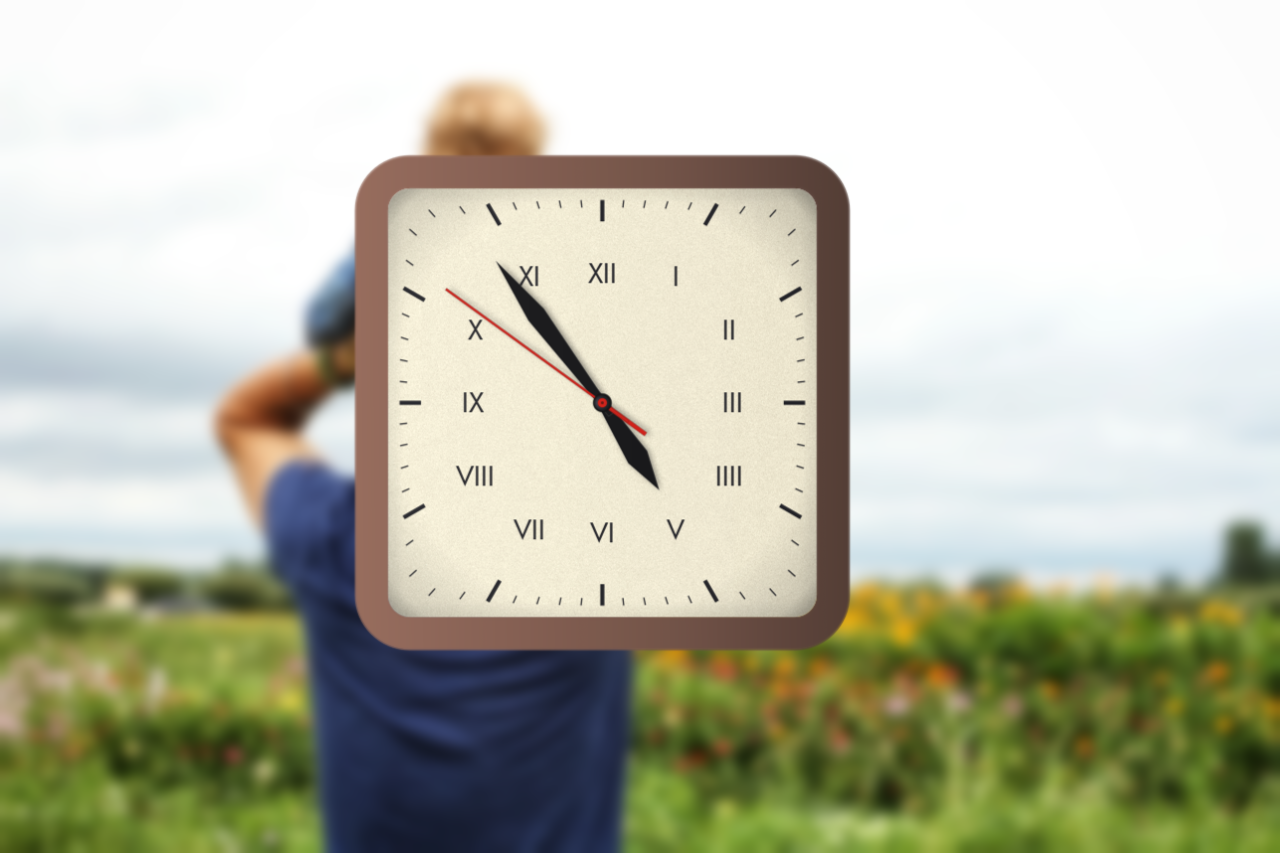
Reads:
{"hour": 4, "minute": 53, "second": 51}
